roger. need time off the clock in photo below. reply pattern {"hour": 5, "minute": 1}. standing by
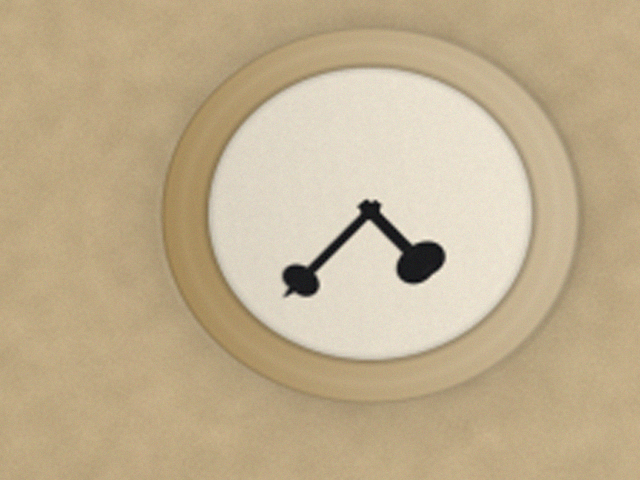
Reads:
{"hour": 4, "minute": 37}
